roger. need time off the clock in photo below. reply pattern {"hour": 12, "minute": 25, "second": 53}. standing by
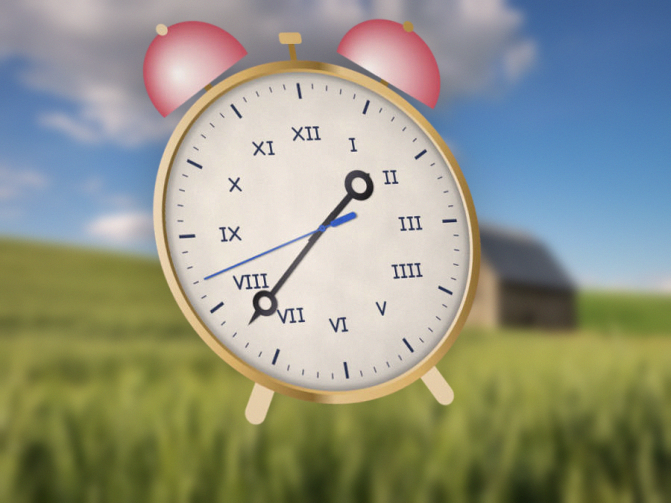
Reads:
{"hour": 1, "minute": 37, "second": 42}
